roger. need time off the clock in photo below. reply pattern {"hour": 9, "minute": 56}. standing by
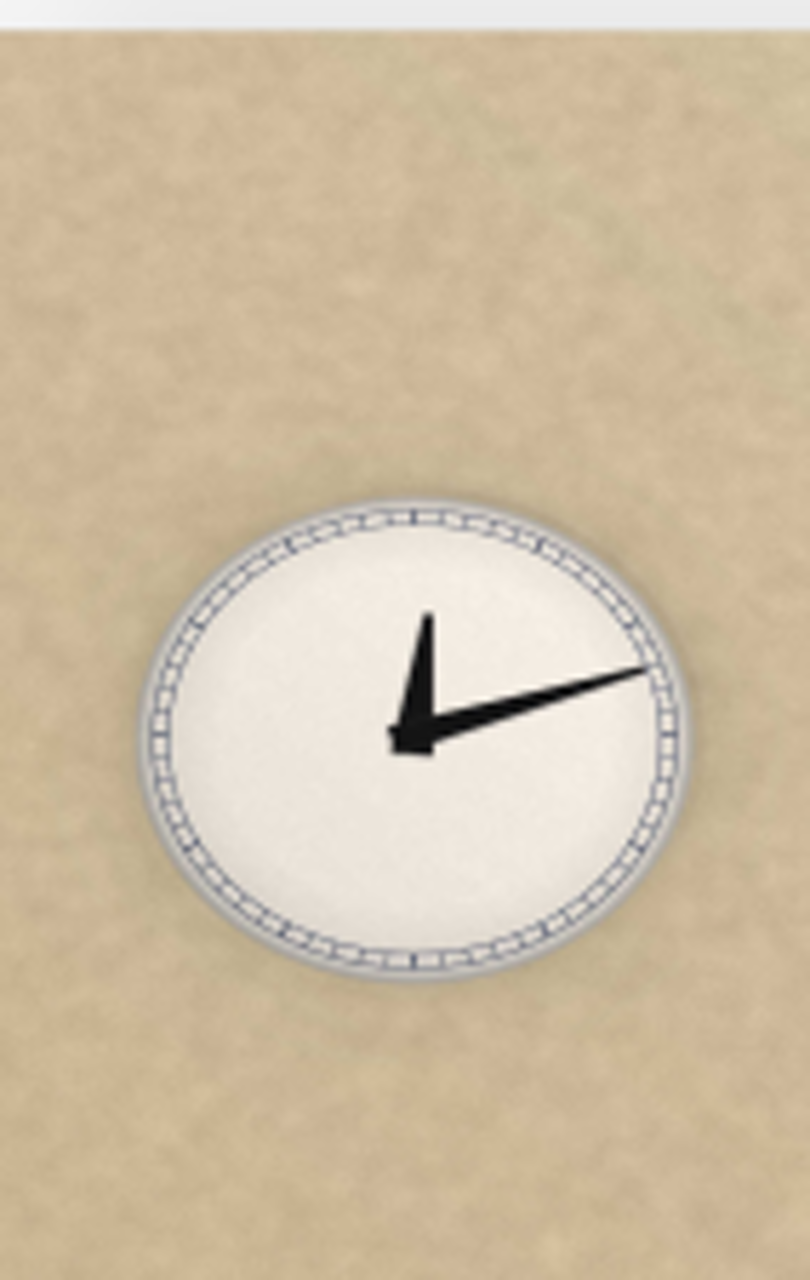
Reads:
{"hour": 12, "minute": 12}
